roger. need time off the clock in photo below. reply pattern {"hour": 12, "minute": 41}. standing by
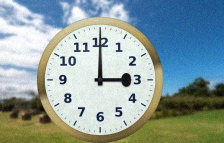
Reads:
{"hour": 3, "minute": 0}
